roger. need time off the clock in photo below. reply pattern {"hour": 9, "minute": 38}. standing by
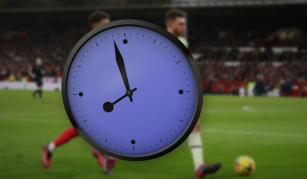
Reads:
{"hour": 7, "minute": 58}
